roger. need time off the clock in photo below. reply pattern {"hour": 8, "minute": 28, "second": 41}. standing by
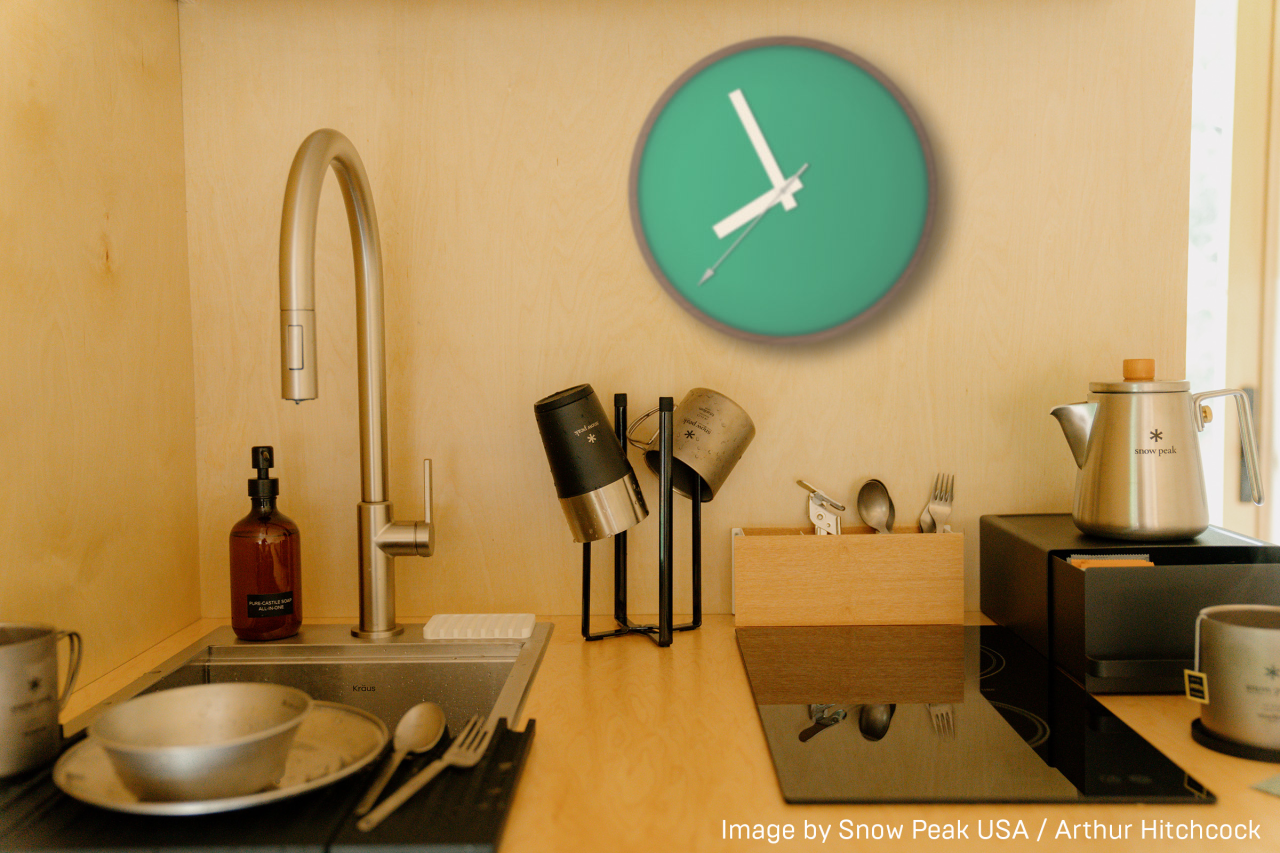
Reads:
{"hour": 7, "minute": 55, "second": 37}
